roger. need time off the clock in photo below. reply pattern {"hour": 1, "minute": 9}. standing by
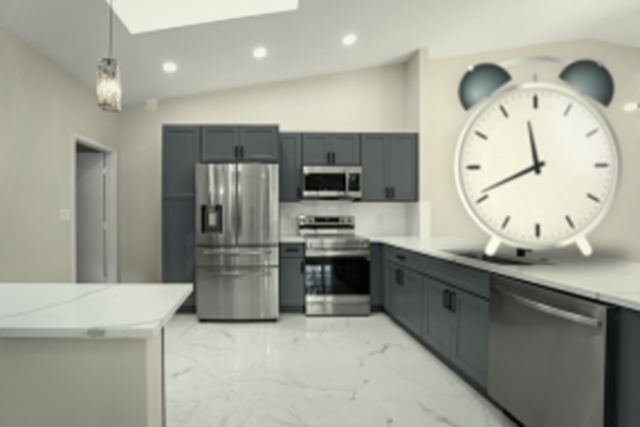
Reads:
{"hour": 11, "minute": 41}
